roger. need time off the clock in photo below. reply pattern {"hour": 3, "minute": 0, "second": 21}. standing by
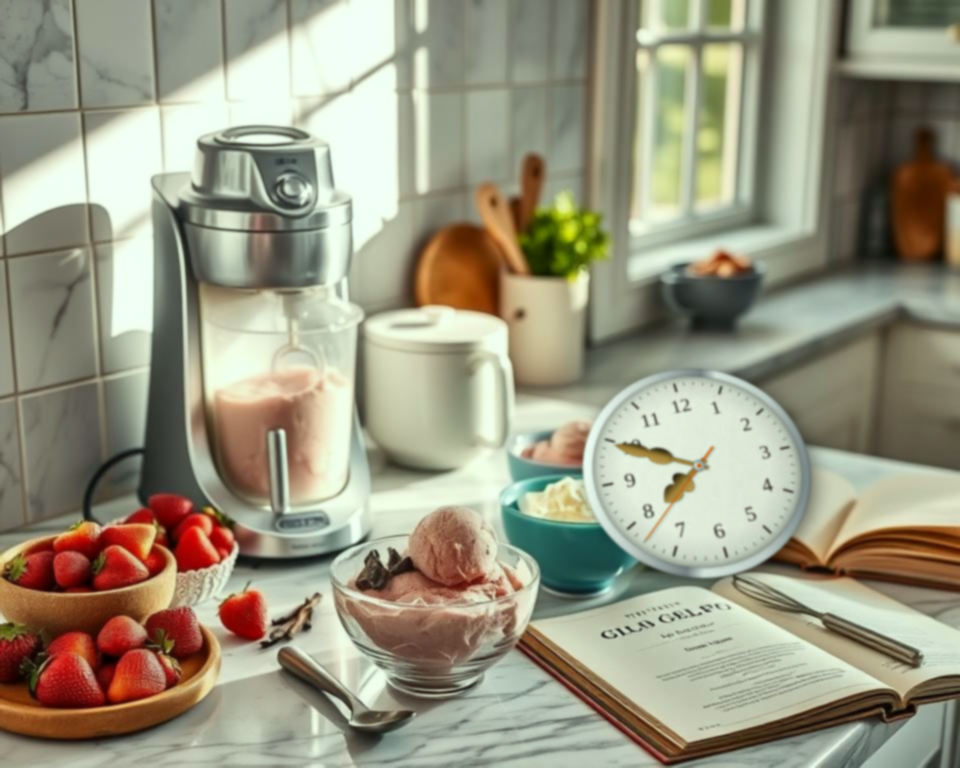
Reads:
{"hour": 7, "minute": 49, "second": 38}
